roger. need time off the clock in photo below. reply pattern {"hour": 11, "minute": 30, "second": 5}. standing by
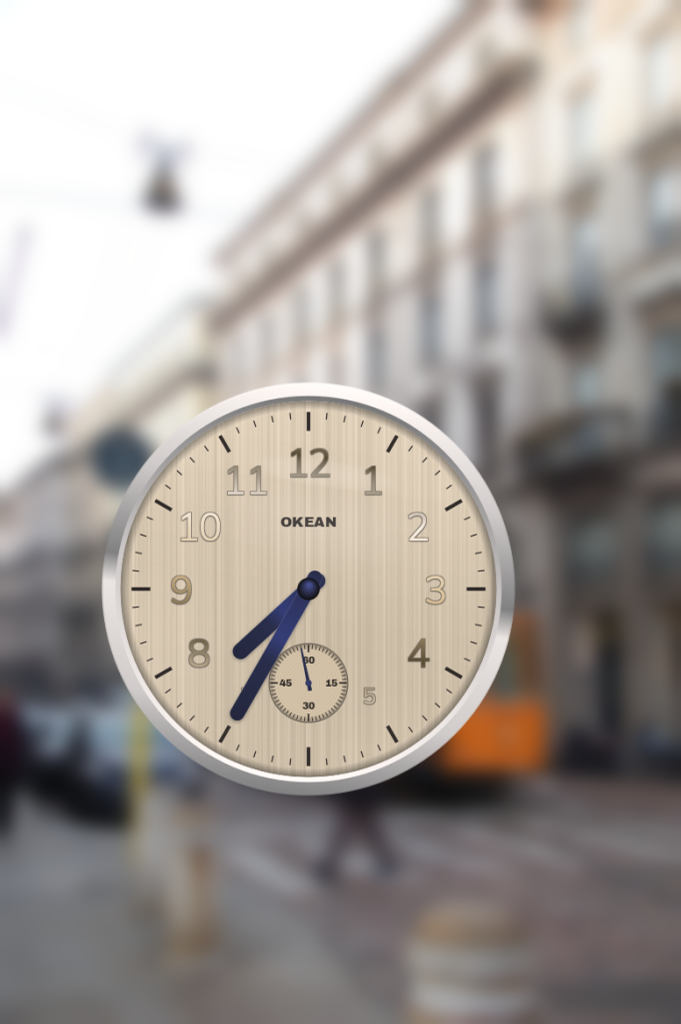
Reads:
{"hour": 7, "minute": 34, "second": 58}
